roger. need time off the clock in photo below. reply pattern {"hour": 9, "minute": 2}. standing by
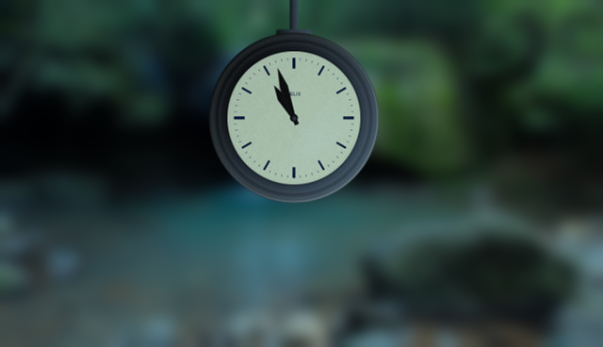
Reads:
{"hour": 10, "minute": 57}
